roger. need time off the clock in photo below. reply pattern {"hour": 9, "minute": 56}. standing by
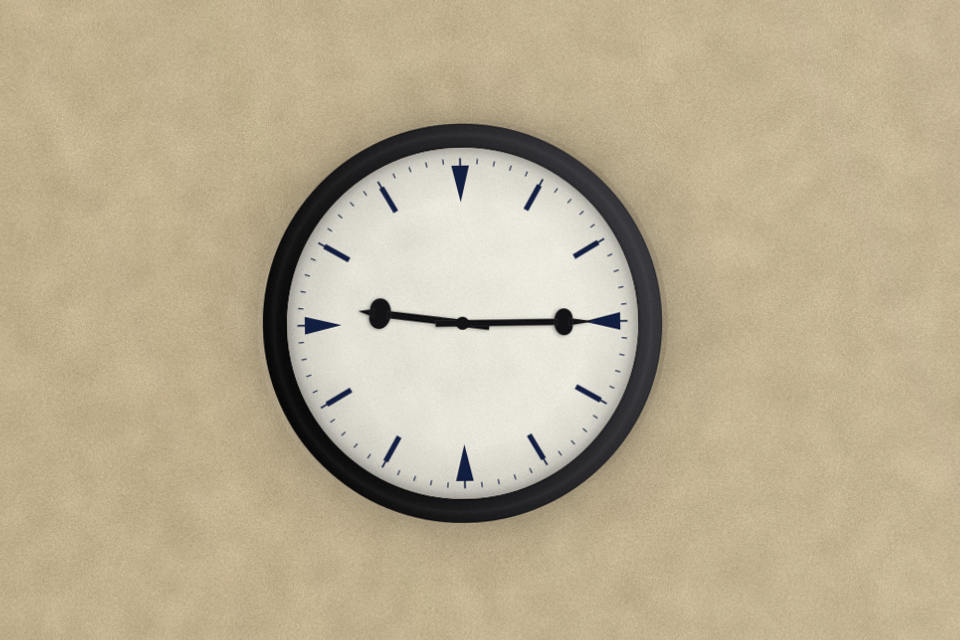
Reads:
{"hour": 9, "minute": 15}
